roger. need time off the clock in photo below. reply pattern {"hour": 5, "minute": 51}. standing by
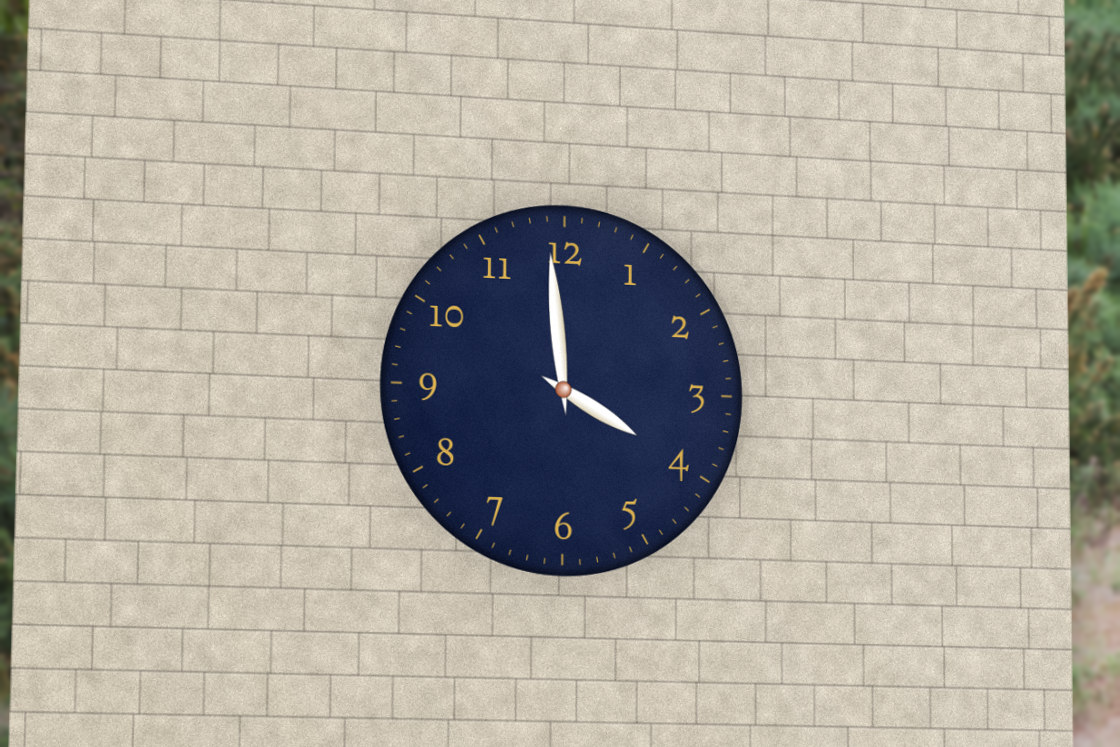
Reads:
{"hour": 3, "minute": 59}
